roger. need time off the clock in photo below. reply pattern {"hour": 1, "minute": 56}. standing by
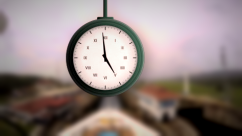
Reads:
{"hour": 4, "minute": 59}
